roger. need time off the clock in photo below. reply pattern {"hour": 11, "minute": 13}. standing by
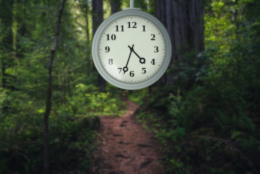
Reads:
{"hour": 4, "minute": 33}
